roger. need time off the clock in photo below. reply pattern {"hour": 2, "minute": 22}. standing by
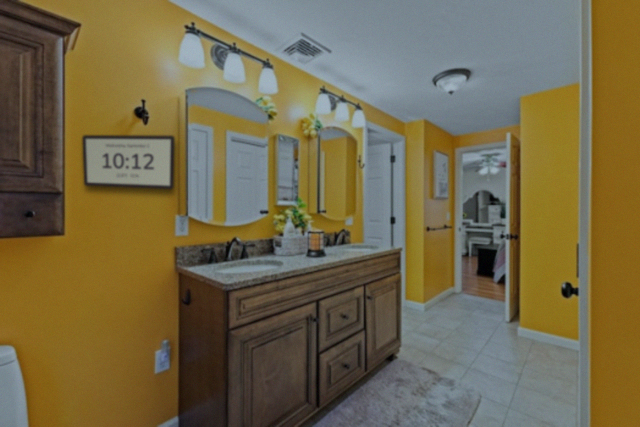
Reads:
{"hour": 10, "minute": 12}
